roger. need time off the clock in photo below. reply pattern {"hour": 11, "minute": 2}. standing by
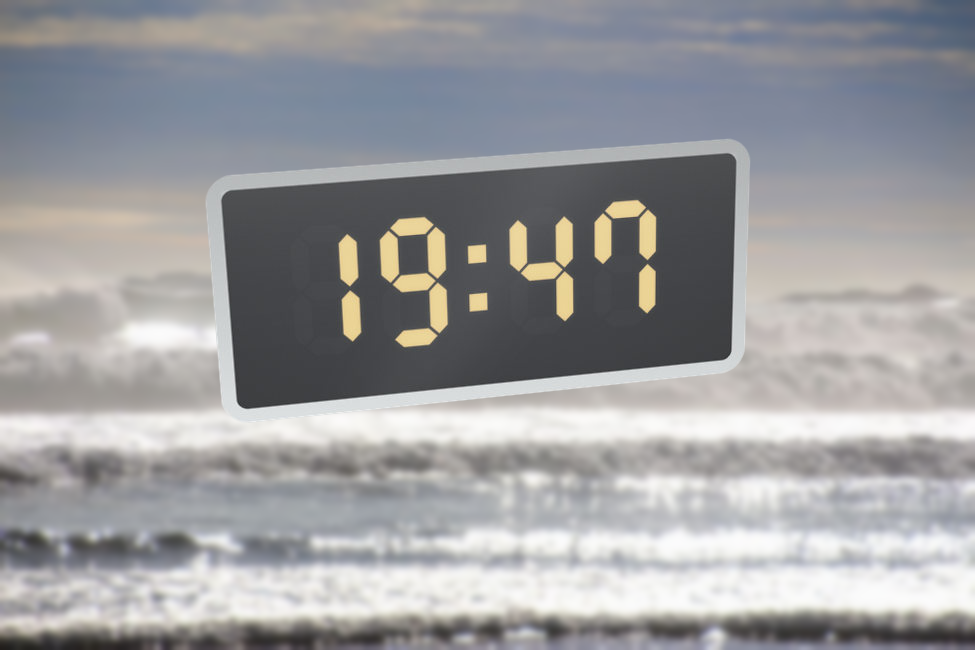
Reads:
{"hour": 19, "minute": 47}
